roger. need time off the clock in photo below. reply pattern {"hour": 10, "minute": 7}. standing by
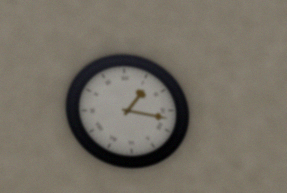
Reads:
{"hour": 1, "minute": 17}
